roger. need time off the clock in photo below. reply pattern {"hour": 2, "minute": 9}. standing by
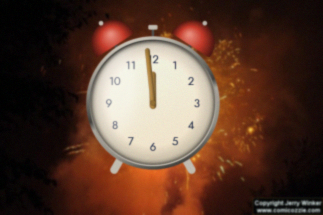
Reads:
{"hour": 11, "minute": 59}
